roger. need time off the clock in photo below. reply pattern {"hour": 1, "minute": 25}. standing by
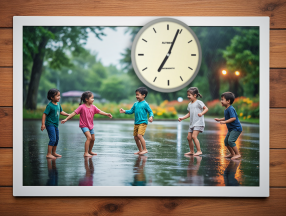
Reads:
{"hour": 7, "minute": 4}
